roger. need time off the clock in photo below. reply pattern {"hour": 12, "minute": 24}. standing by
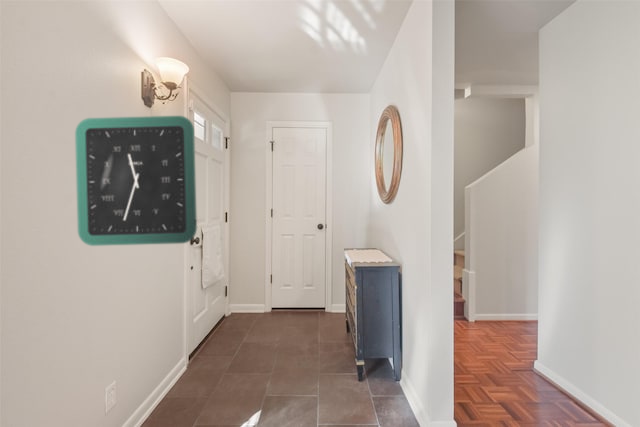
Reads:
{"hour": 11, "minute": 33}
